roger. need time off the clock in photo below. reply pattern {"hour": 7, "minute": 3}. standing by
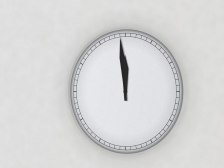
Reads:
{"hour": 11, "minute": 59}
